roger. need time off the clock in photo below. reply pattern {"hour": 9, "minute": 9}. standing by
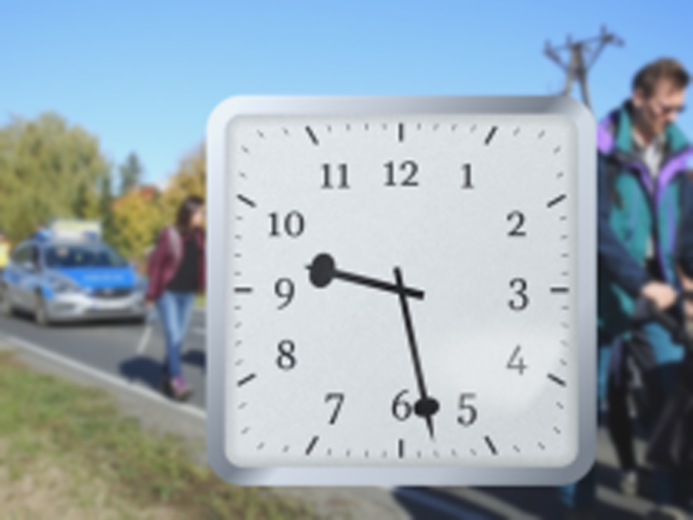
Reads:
{"hour": 9, "minute": 28}
